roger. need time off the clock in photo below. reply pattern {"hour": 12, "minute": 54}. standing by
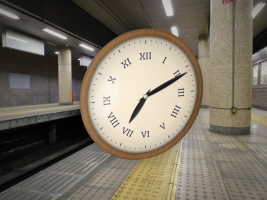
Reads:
{"hour": 7, "minute": 11}
